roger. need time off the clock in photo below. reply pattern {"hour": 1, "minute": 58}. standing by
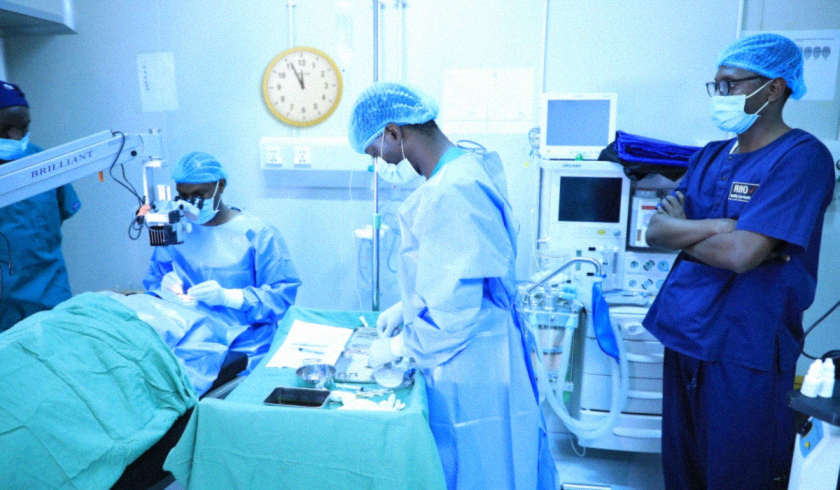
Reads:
{"hour": 11, "minute": 56}
